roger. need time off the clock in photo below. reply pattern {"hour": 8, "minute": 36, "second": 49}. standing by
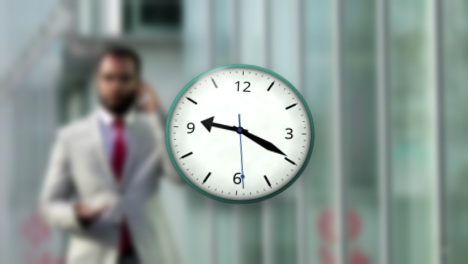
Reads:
{"hour": 9, "minute": 19, "second": 29}
